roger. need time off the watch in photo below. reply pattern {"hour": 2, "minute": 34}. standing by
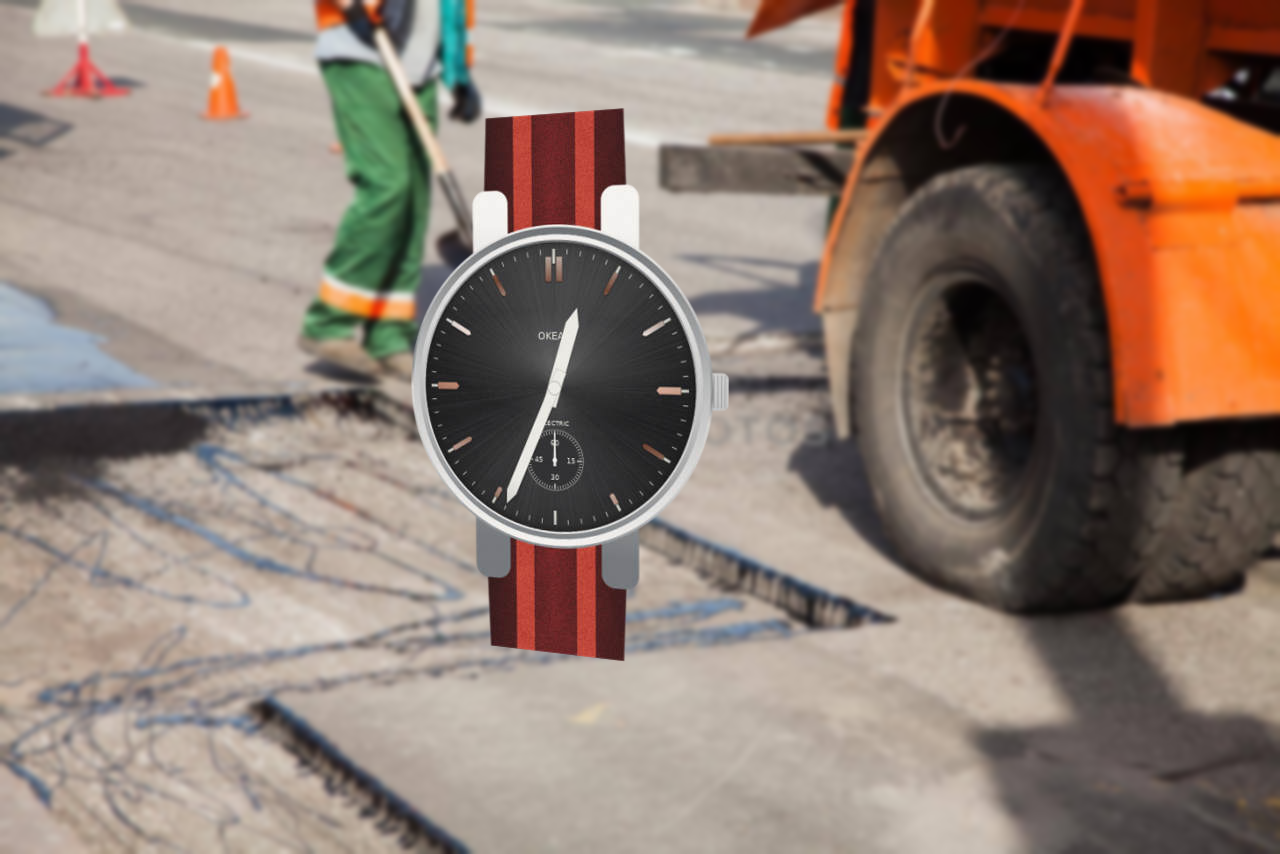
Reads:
{"hour": 12, "minute": 34}
